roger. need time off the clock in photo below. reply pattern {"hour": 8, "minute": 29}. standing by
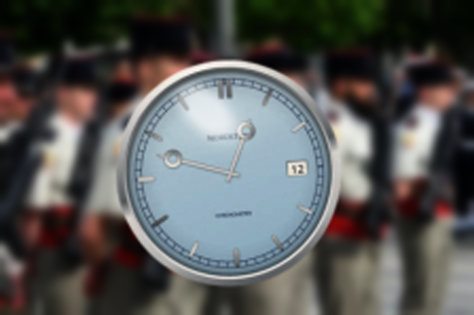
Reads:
{"hour": 12, "minute": 48}
